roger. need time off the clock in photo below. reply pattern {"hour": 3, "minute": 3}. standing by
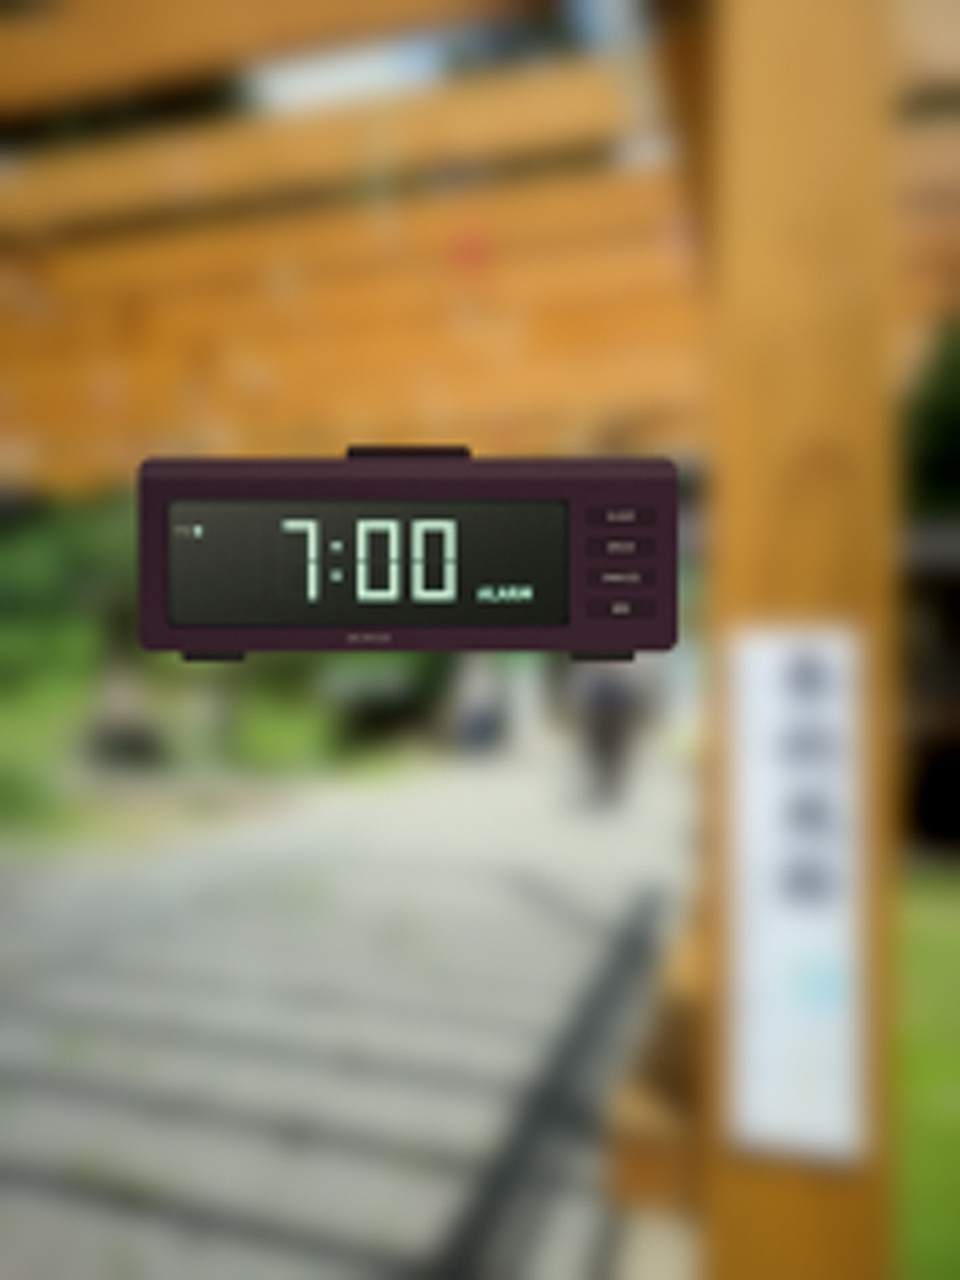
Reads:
{"hour": 7, "minute": 0}
